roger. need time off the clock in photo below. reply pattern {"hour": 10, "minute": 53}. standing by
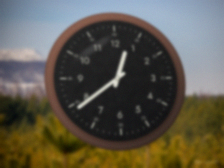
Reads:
{"hour": 12, "minute": 39}
